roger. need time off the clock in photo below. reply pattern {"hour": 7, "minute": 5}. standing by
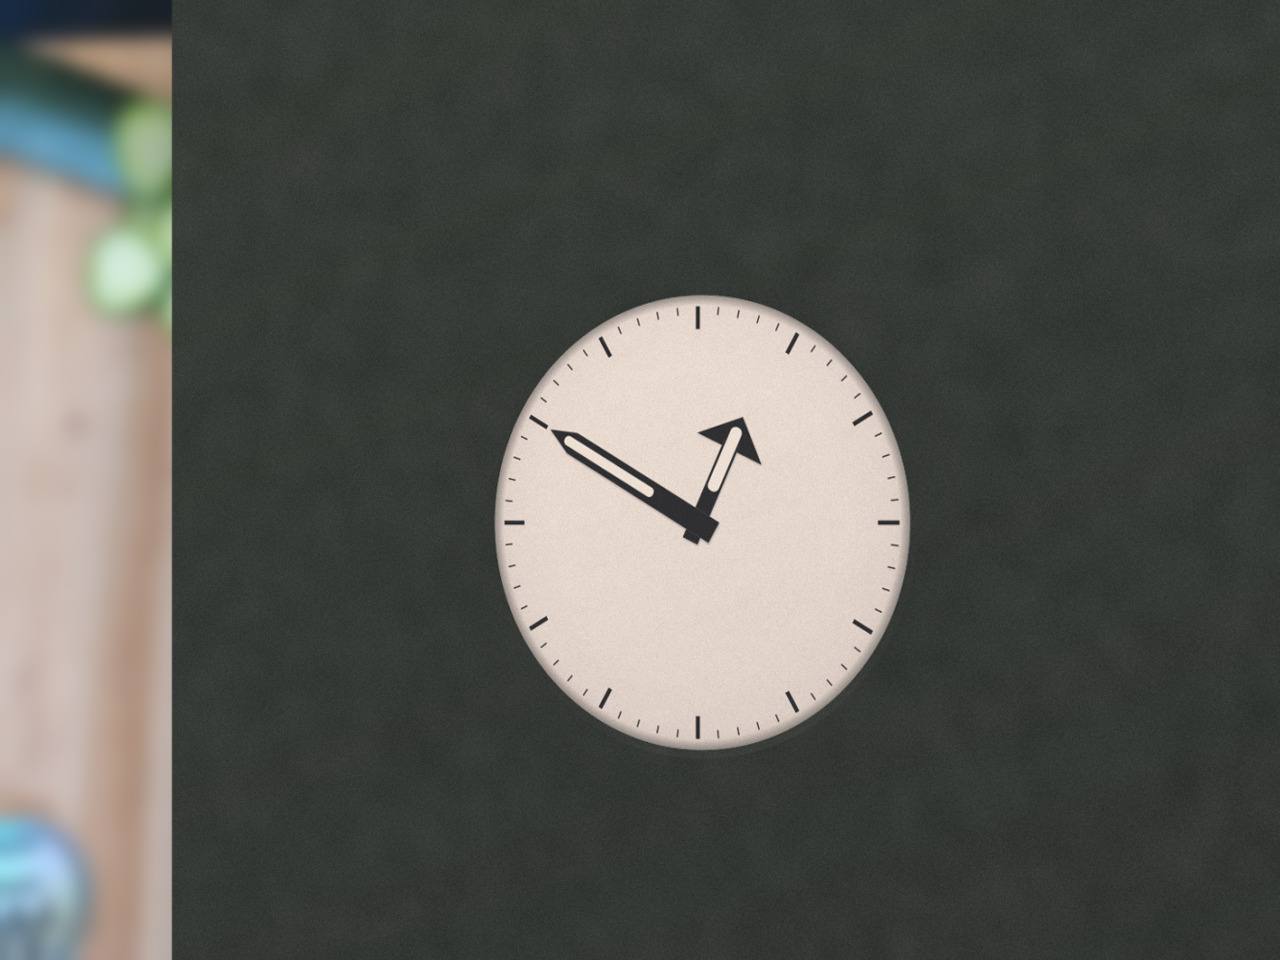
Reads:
{"hour": 12, "minute": 50}
